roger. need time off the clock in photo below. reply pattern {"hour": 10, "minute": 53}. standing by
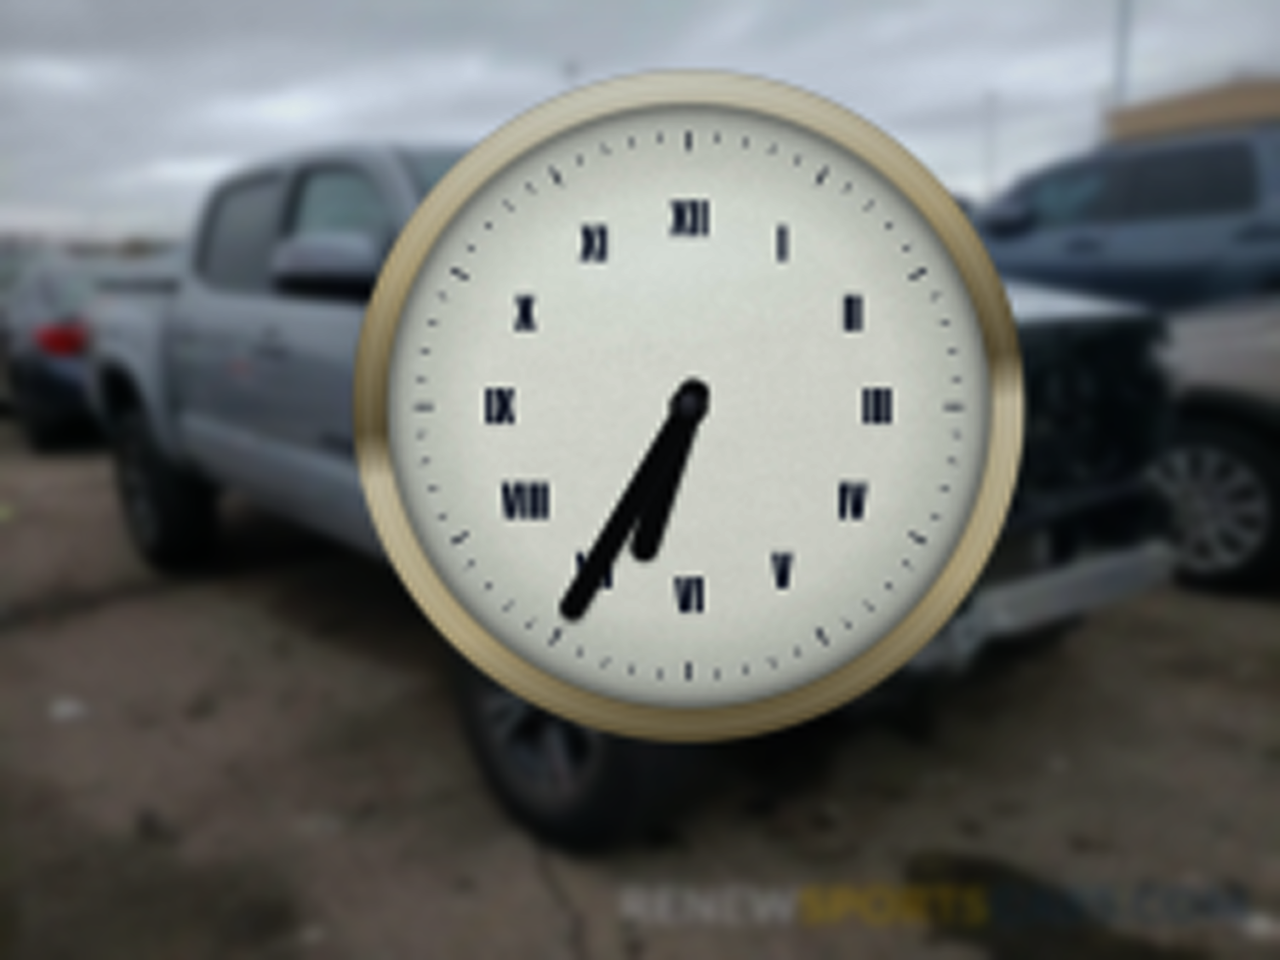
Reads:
{"hour": 6, "minute": 35}
